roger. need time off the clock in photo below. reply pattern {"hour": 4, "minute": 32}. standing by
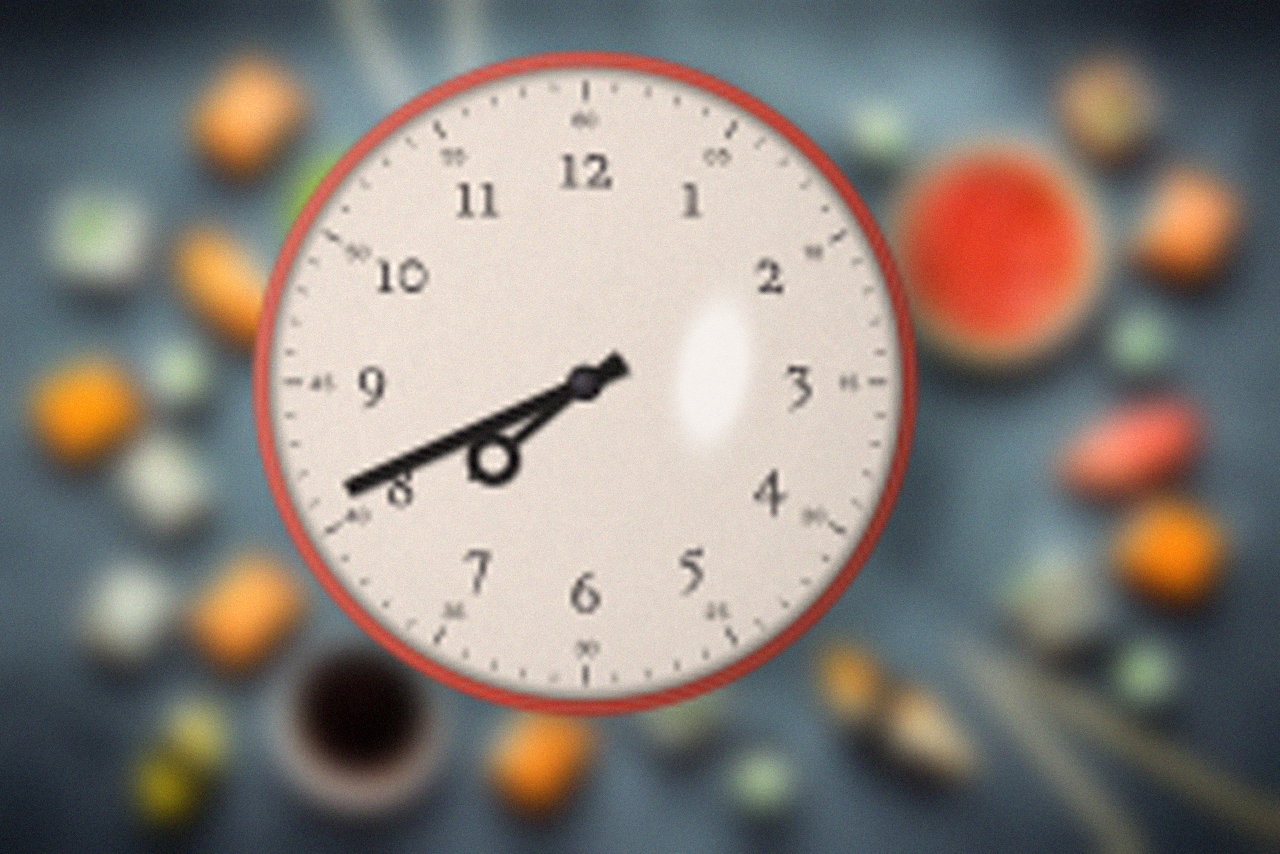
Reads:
{"hour": 7, "minute": 41}
